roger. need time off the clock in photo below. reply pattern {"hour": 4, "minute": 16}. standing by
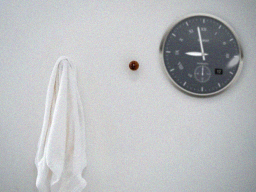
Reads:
{"hour": 8, "minute": 58}
